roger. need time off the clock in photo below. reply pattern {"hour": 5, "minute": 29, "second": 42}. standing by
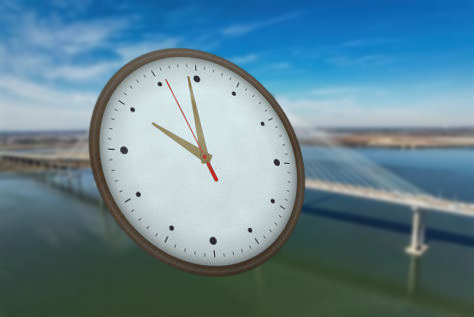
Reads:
{"hour": 9, "minute": 58, "second": 56}
